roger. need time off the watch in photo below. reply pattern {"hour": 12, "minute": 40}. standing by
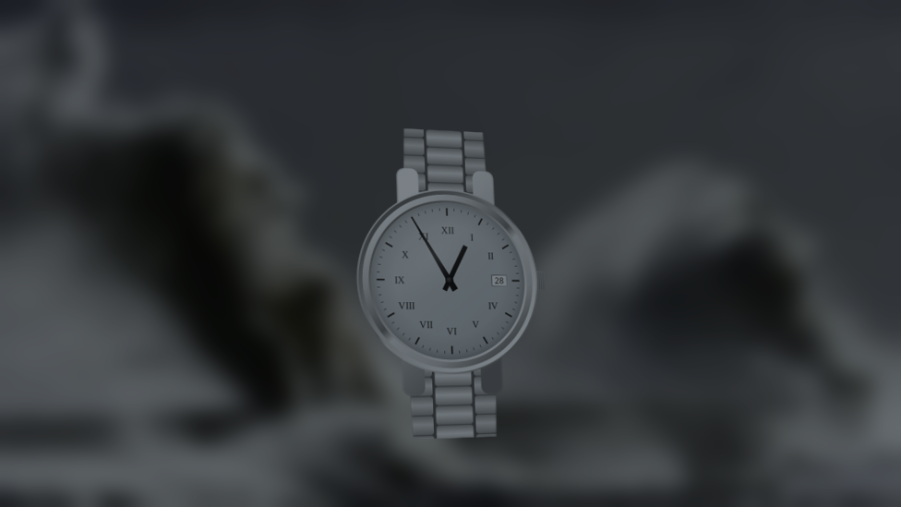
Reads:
{"hour": 12, "minute": 55}
